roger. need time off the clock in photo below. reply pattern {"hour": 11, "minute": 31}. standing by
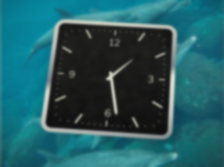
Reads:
{"hour": 1, "minute": 28}
